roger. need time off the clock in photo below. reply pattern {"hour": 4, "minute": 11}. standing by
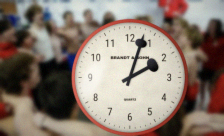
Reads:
{"hour": 2, "minute": 3}
